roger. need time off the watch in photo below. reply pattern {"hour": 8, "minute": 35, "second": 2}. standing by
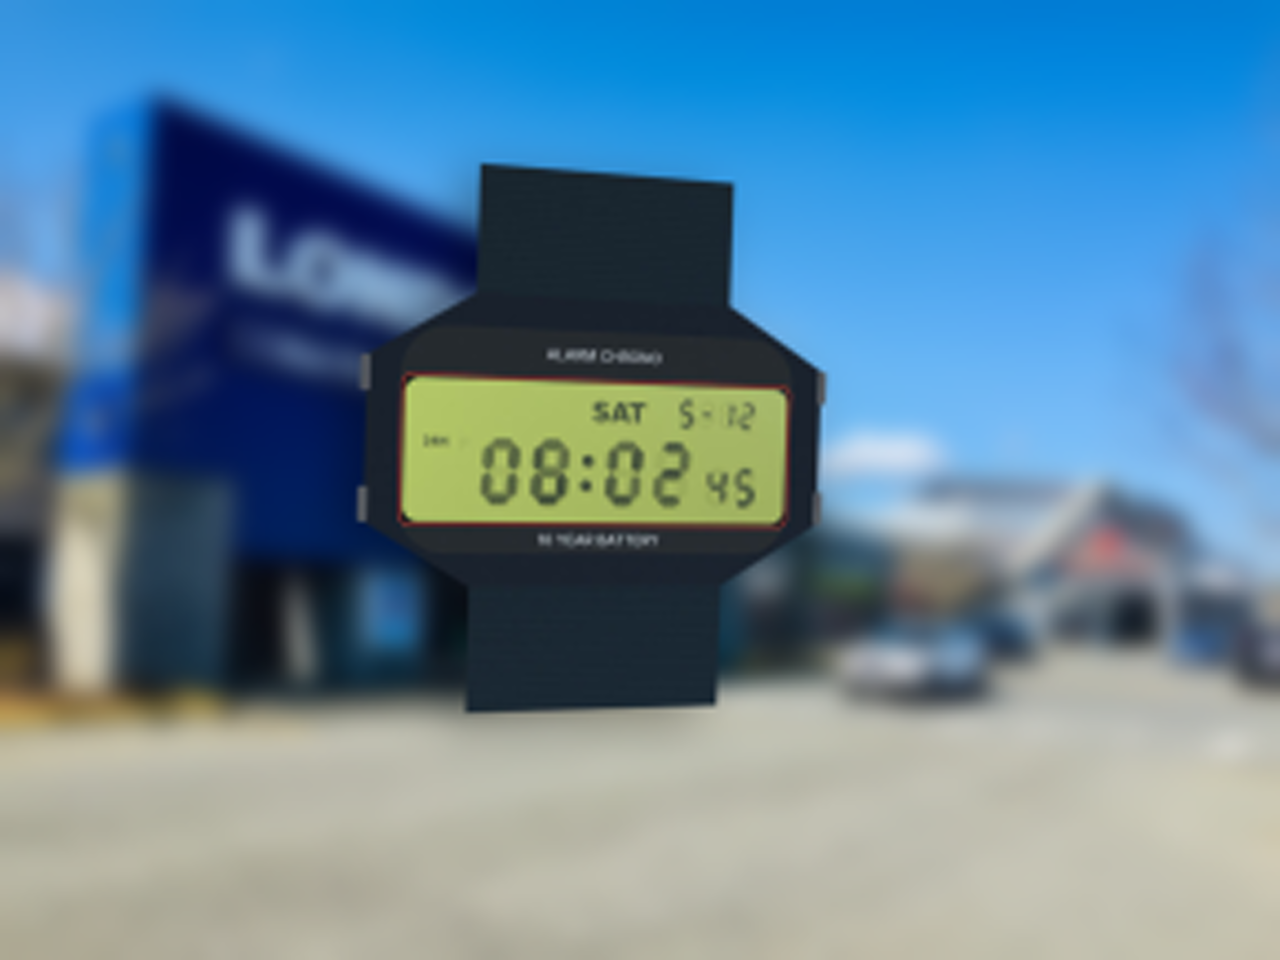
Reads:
{"hour": 8, "minute": 2, "second": 45}
